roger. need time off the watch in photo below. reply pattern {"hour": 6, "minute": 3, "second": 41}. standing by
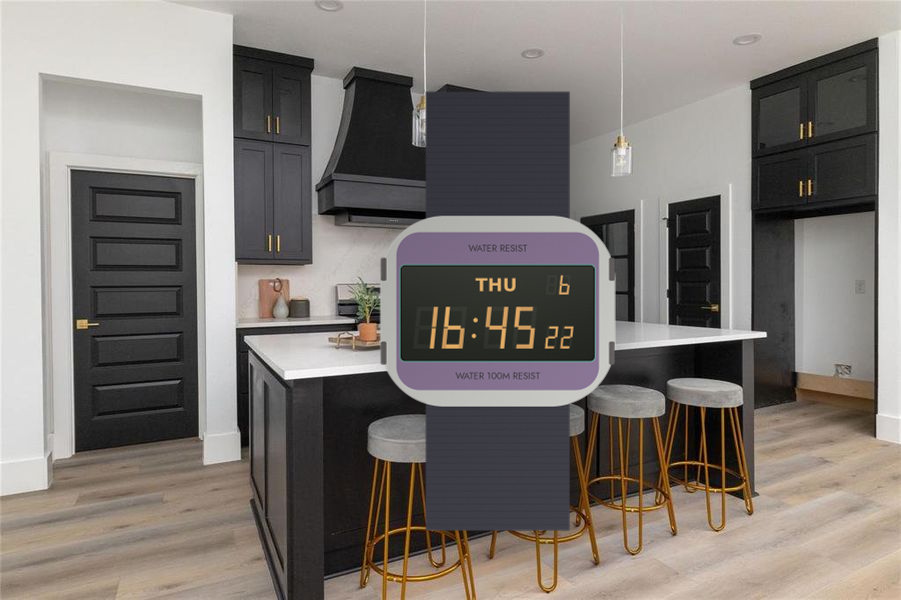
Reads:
{"hour": 16, "minute": 45, "second": 22}
